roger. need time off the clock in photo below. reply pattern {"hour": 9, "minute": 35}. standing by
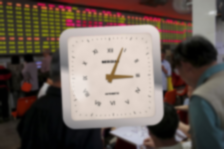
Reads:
{"hour": 3, "minute": 4}
